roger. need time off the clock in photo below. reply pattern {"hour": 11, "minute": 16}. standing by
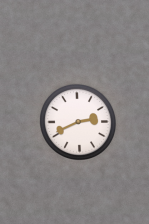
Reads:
{"hour": 2, "minute": 41}
